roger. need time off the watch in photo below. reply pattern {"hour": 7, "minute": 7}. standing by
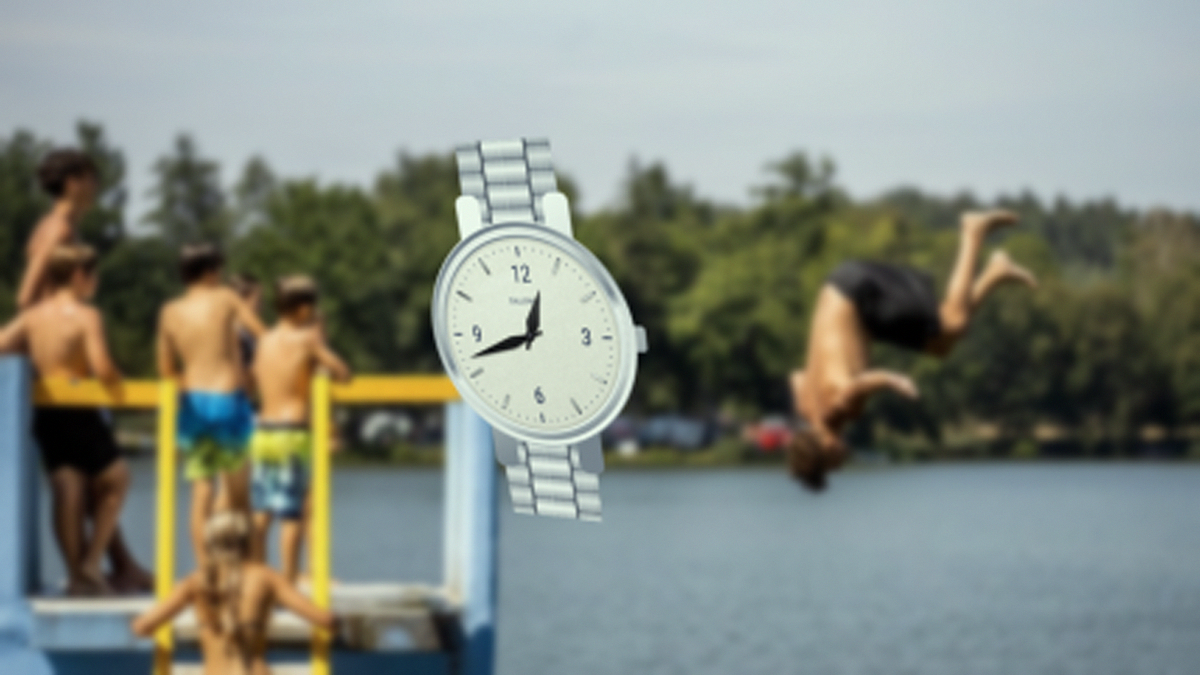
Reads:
{"hour": 12, "minute": 42}
